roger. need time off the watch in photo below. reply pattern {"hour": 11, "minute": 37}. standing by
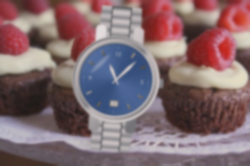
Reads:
{"hour": 11, "minute": 7}
